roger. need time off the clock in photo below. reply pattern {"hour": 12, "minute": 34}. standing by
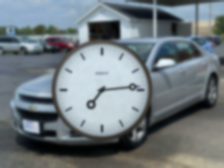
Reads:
{"hour": 7, "minute": 14}
